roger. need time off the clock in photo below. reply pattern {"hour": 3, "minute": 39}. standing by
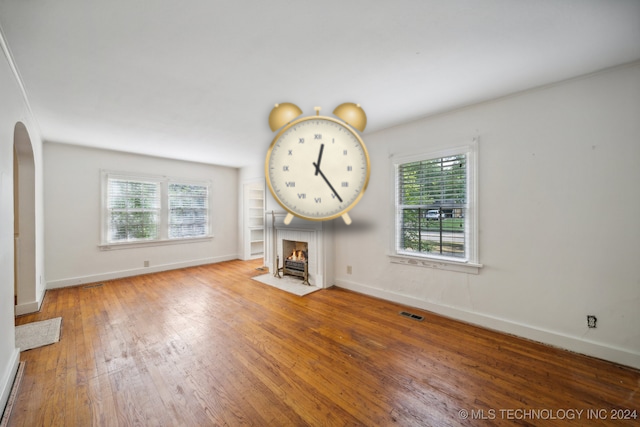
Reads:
{"hour": 12, "minute": 24}
